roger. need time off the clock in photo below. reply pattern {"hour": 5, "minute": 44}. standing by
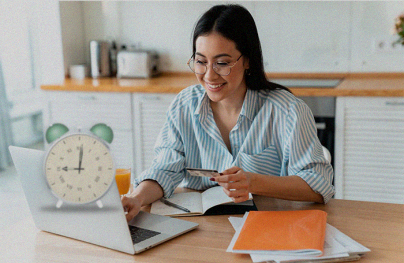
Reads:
{"hour": 9, "minute": 1}
